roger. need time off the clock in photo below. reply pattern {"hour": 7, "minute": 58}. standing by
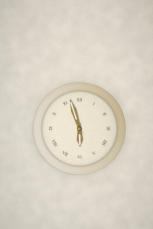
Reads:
{"hour": 5, "minute": 57}
